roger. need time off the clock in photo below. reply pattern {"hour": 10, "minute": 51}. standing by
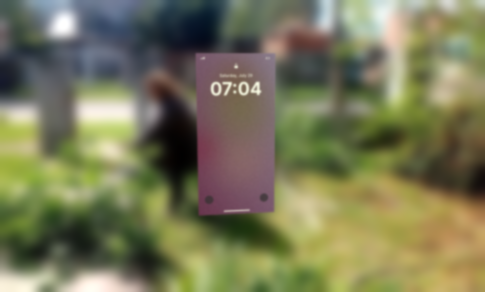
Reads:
{"hour": 7, "minute": 4}
